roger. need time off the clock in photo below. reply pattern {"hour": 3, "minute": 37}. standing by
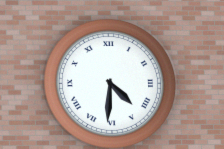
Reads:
{"hour": 4, "minute": 31}
